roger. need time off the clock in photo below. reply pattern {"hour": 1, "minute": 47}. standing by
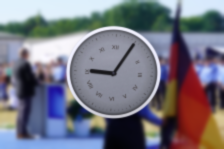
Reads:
{"hour": 9, "minute": 5}
